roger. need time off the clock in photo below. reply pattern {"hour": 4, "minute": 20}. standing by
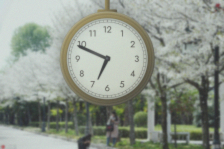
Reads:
{"hour": 6, "minute": 49}
